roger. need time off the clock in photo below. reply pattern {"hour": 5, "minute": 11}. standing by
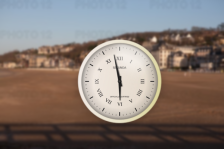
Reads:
{"hour": 5, "minute": 58}
